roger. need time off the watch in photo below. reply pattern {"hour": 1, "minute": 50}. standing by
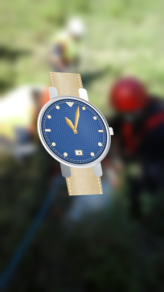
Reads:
{"hour": 11, "minute": 3}
